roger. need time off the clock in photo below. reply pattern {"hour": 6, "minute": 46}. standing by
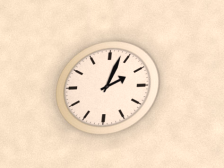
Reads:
{"hour": 2, "minute": 3}
